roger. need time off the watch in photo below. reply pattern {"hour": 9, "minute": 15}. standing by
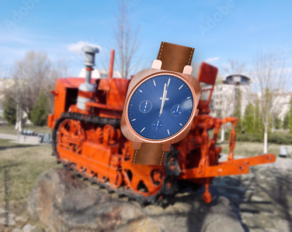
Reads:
{"hour": 11, "minute": 59}
